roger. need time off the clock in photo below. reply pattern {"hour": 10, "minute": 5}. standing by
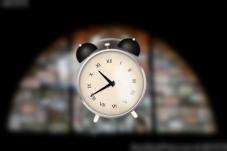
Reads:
{"hour": 10, "minute": 41}
